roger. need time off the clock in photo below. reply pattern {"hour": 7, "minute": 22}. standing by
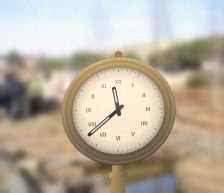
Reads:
{"hour": 11, "minute": 38}
